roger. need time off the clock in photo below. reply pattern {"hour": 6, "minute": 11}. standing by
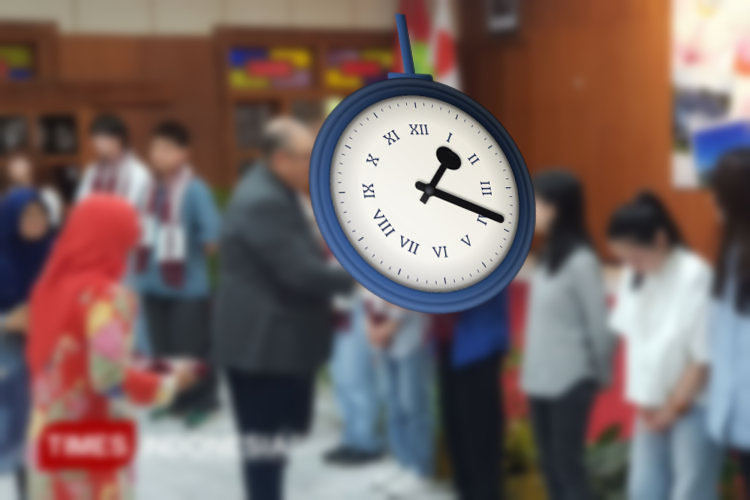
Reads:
{"hour": 1, "minute": 19}
